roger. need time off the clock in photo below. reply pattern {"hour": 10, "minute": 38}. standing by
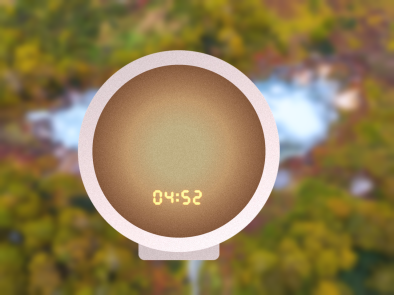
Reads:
{"hour": 4, "minute": 52}
